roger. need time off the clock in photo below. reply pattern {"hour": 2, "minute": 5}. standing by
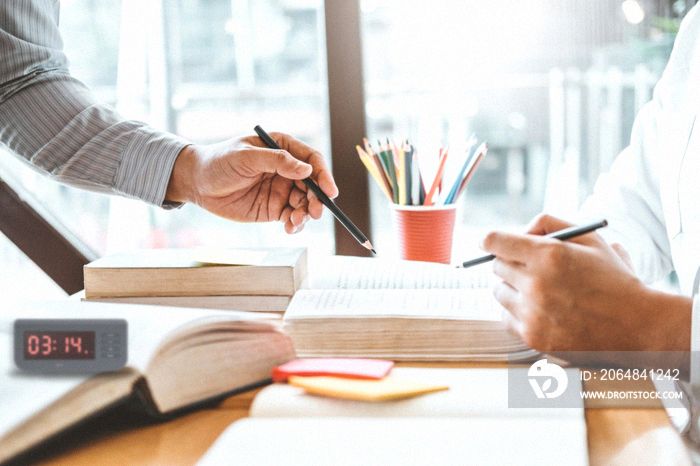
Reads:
{"hour": 3, "minute": 14}
